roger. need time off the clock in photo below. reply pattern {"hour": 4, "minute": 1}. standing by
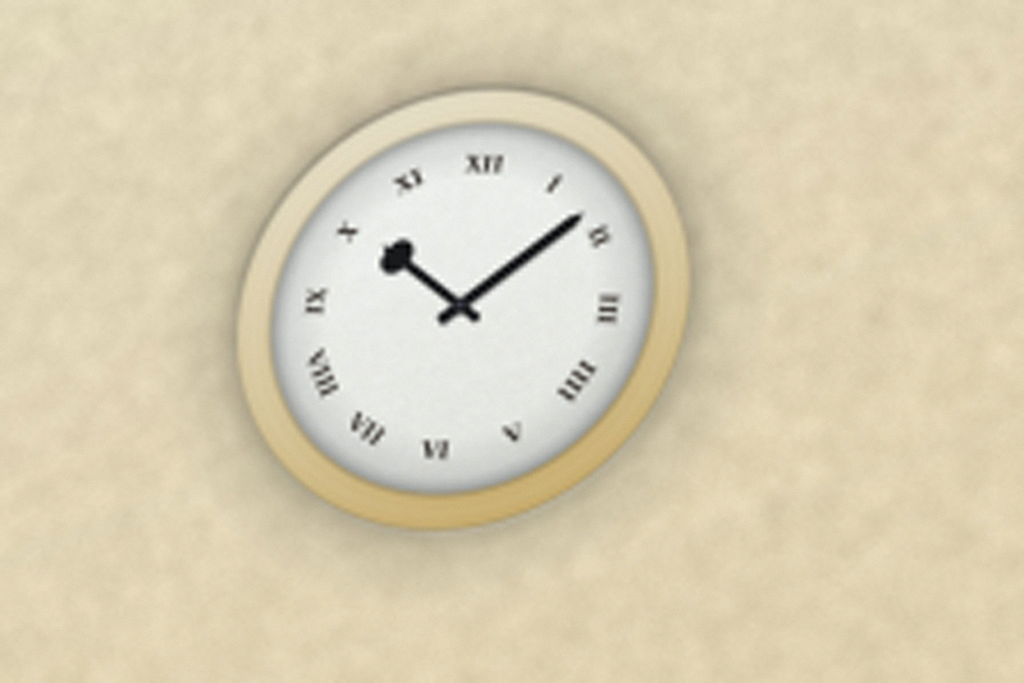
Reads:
{"hour": 10, "minute": 8}
